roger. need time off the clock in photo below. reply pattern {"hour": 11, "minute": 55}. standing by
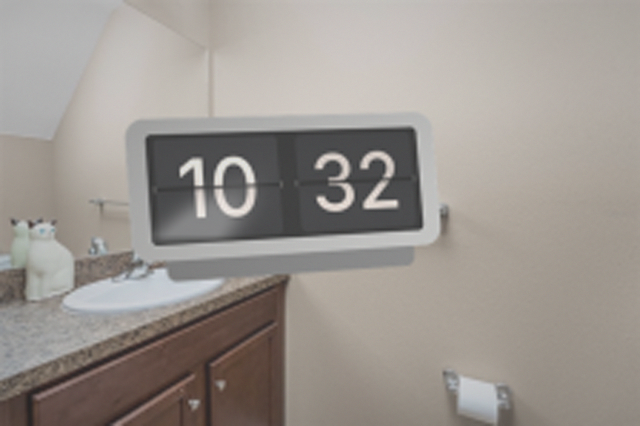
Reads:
{"hour": 10, "minute": 32}
